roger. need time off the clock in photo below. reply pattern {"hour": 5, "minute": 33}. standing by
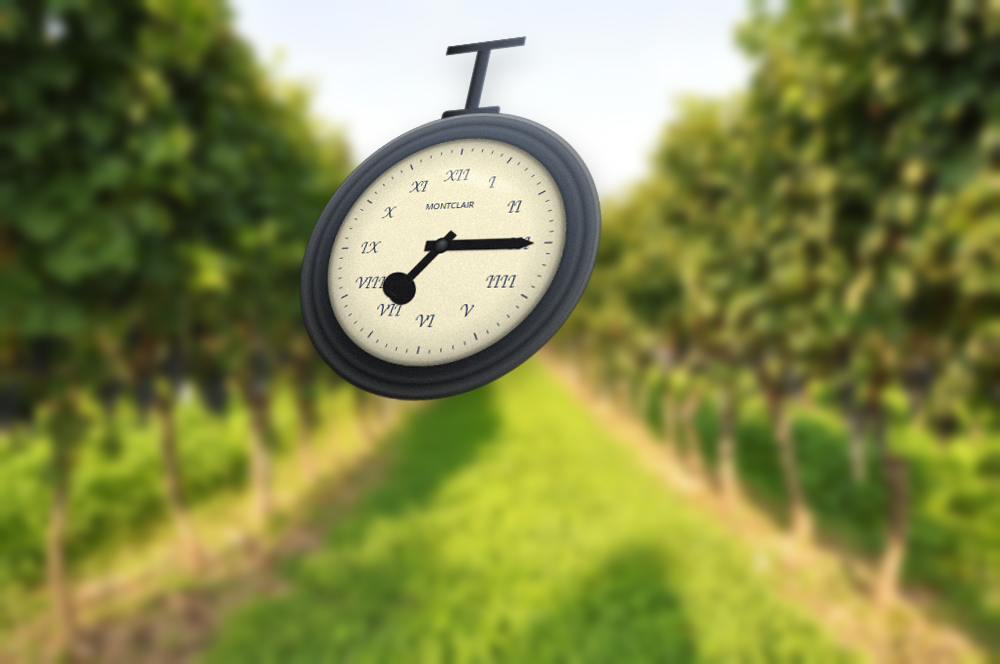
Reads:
{"hour": 7, "minute": 15}
